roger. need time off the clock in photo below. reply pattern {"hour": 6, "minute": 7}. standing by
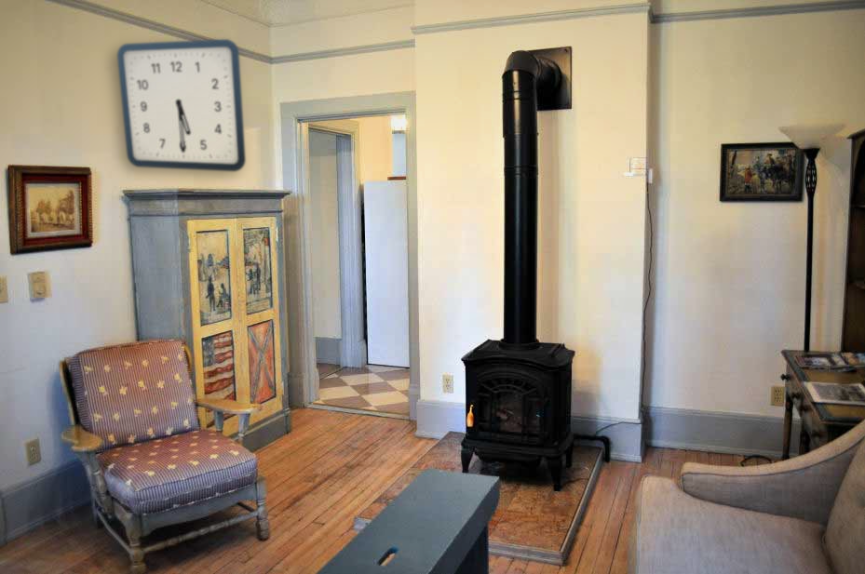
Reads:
{"hour": 5, "minute": 30}
